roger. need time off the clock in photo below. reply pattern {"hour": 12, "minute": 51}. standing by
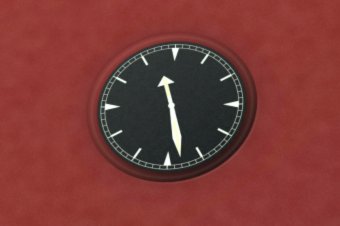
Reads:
{"hour": 11, "minute": 28}
